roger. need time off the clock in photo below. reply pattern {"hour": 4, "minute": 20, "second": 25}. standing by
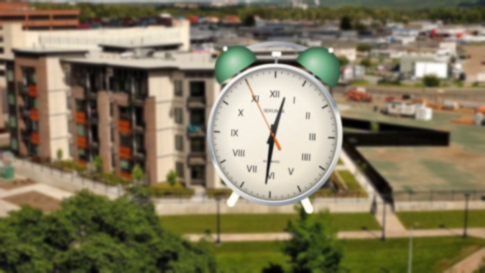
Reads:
{"hour": 12, "minute": 30, "second": 55}
